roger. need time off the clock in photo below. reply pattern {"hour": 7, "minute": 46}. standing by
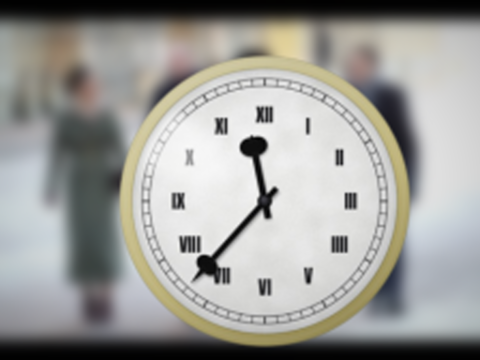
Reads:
{"hour": 11, "minute": 37}
